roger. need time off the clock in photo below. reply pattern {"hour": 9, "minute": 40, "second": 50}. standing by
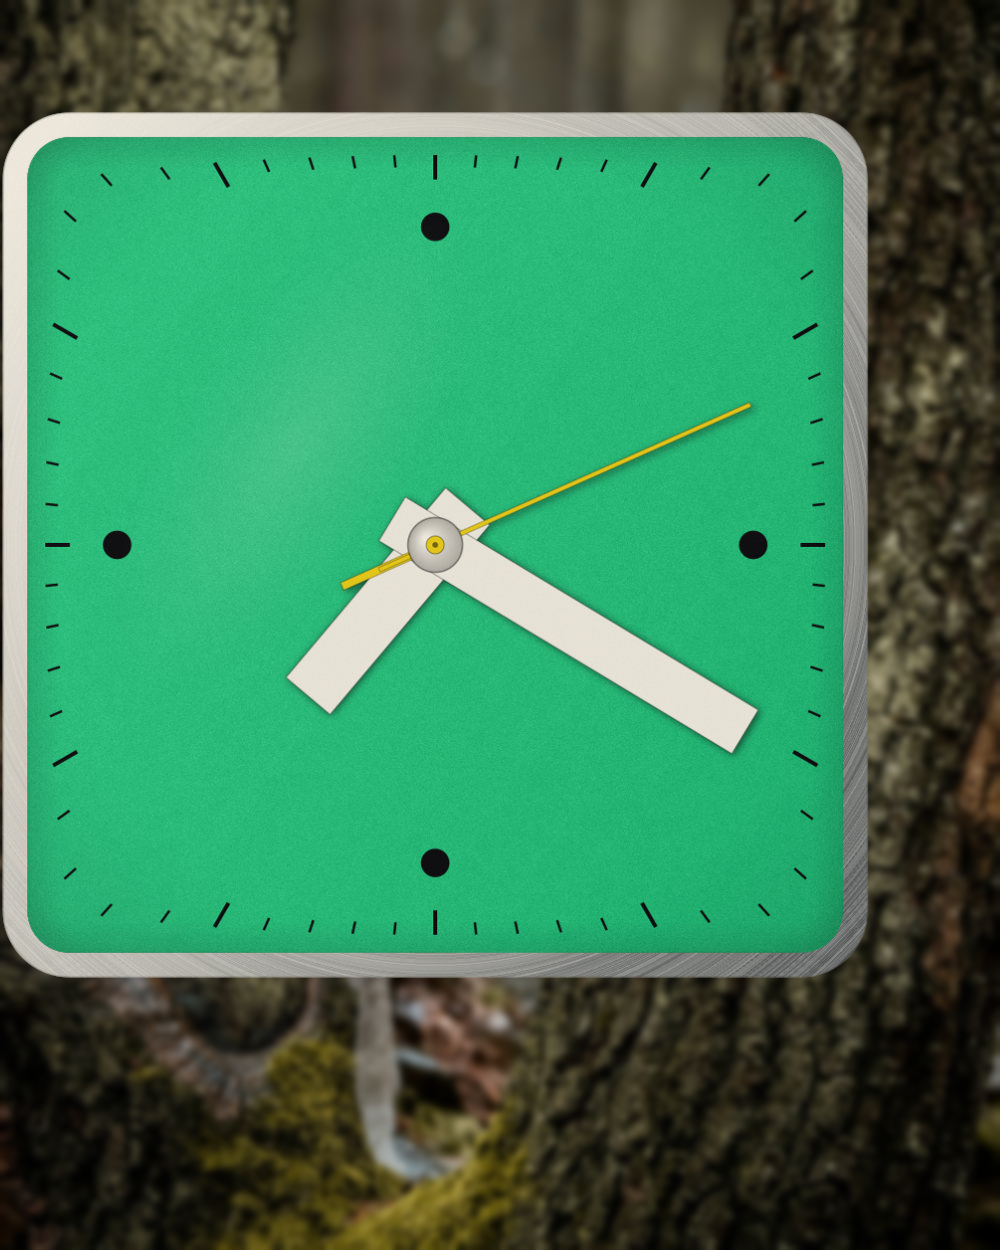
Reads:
{"hour": 7, "minute": 20, "second": 11}
